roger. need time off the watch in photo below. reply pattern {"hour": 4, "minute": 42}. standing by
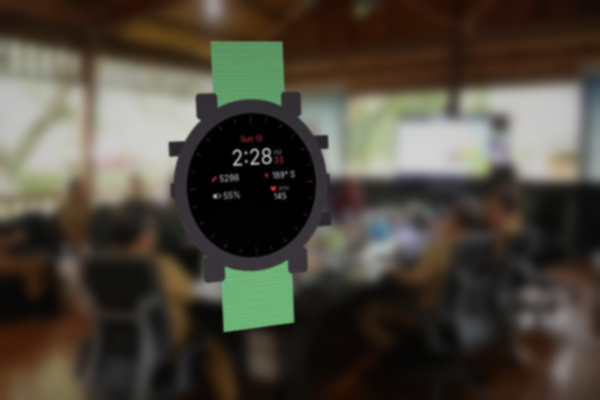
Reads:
{"hour": 2, "minute": 28}
